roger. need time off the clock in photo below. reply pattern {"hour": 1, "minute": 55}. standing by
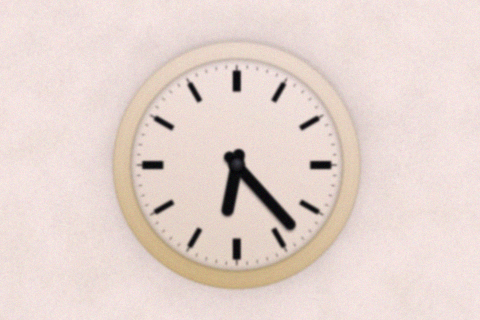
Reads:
{"hour": 6, "minute": 23}
